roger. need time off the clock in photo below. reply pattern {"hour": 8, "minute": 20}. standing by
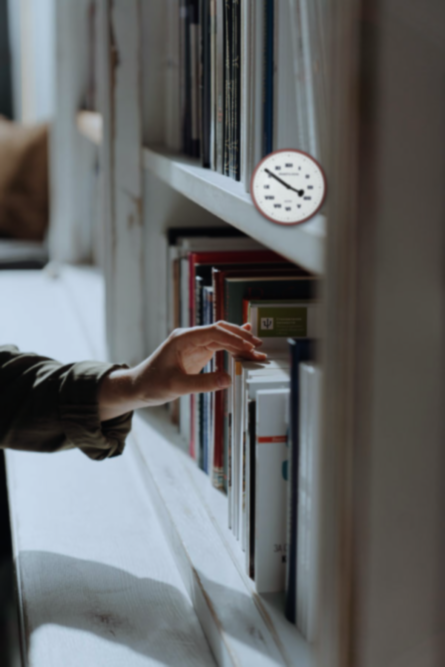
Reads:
{"hour": 3, "minute": 51}
